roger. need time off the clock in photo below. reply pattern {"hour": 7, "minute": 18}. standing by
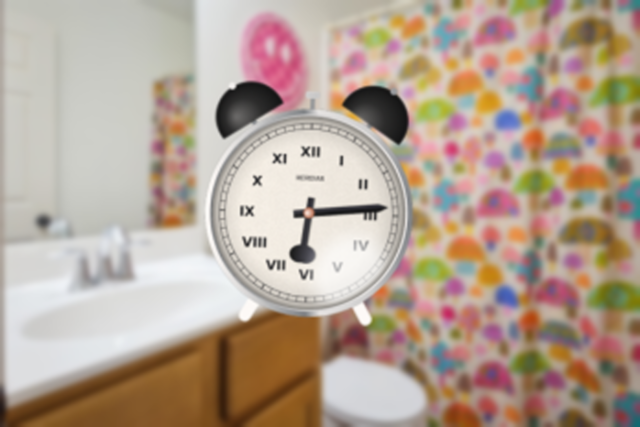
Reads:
{"hour": 6, "minute": 14}
